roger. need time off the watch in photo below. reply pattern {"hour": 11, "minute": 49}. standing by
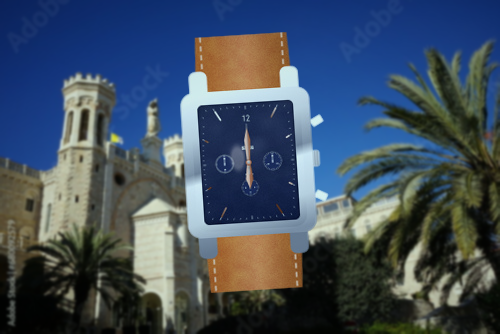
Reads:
{"hour": 6, "minute": 0}
